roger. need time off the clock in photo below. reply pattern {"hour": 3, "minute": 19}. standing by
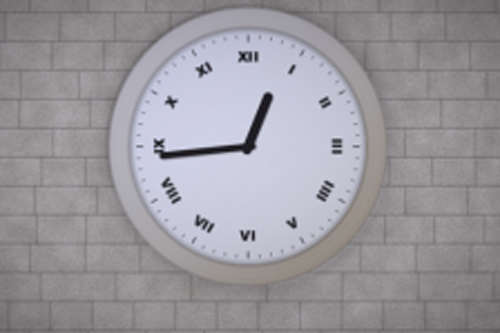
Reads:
{"hour": 12, "minute": 44}
